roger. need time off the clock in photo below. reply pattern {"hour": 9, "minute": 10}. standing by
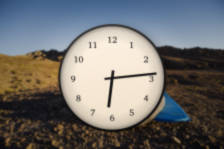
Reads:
{"hour": 6, "minute": 14}
